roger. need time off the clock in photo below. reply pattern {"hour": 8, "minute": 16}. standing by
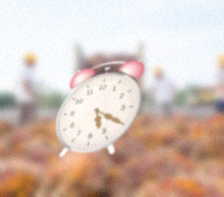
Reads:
{"hour": 5, "minute": 20}
